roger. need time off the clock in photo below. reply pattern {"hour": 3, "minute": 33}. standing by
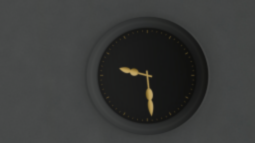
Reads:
{"hour": 9, "minute": 29}
